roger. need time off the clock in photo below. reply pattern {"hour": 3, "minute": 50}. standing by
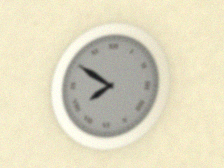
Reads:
{"hour": 7, "minute": 50}
